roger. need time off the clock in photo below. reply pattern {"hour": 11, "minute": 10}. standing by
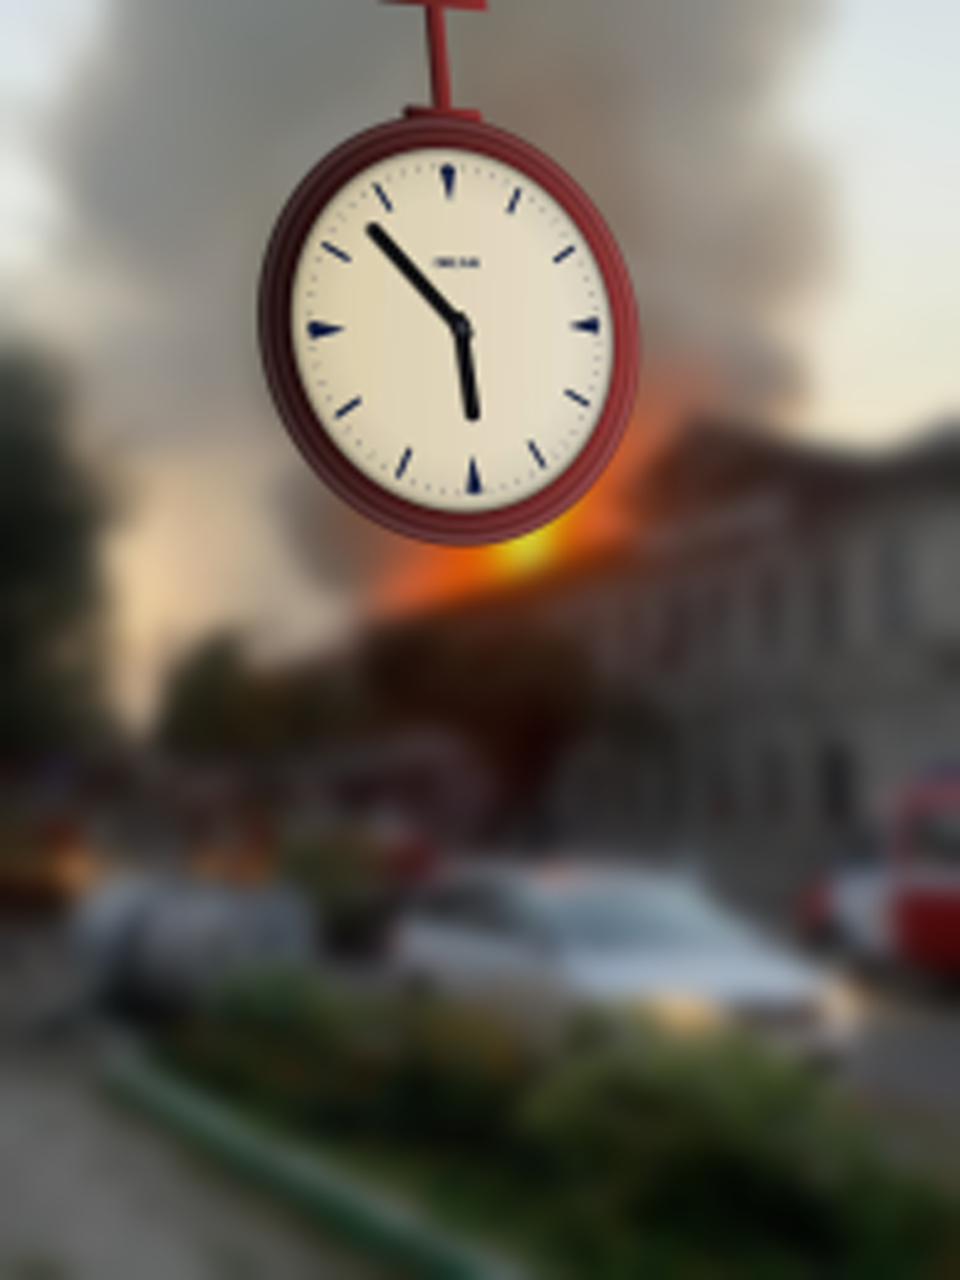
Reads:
{"hour": 5, "minute": 53}
